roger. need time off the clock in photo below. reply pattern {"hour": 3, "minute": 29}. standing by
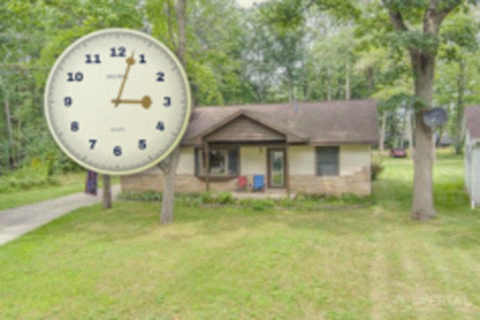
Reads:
{"hour": 3, "minute": 3}
